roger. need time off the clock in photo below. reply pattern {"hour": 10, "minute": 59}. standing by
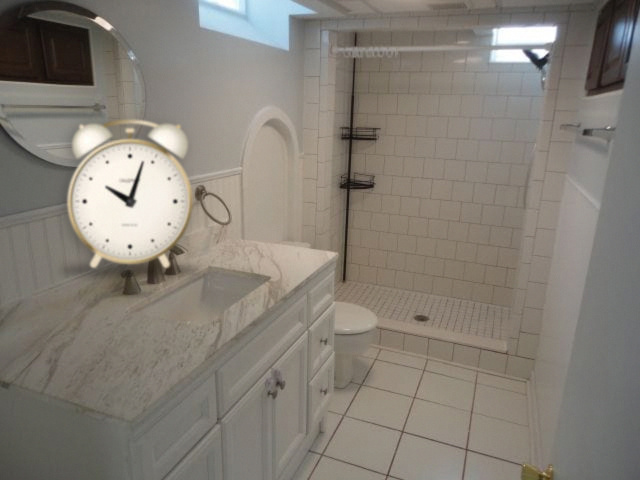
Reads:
{"hour": 10, "minute": 3}
